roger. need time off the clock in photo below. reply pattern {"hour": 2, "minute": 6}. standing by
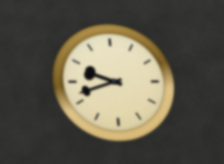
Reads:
{"hour": 9, "minute": 42}
